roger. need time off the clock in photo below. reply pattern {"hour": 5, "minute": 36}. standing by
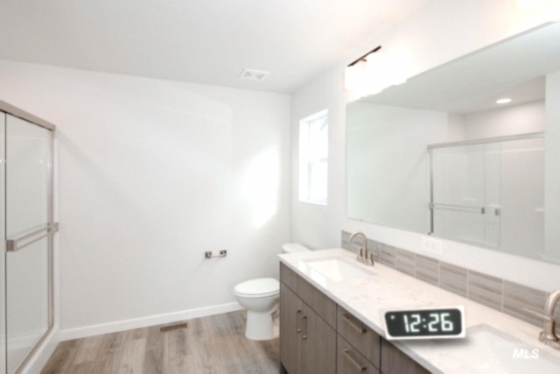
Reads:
{"hour": 12, "minute": 26}
